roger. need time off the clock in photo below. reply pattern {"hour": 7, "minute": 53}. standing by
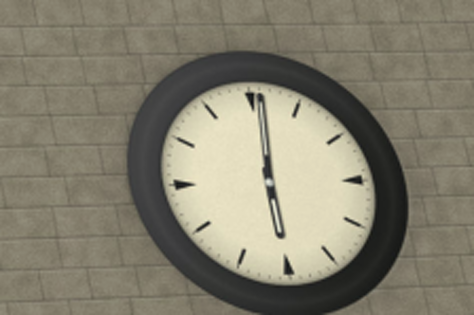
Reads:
{"hour": 6, "minute": 1}
